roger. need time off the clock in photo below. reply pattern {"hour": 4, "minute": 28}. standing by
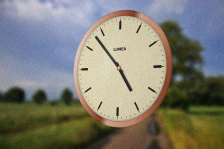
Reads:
{"hour": 4, "minute": 53}
